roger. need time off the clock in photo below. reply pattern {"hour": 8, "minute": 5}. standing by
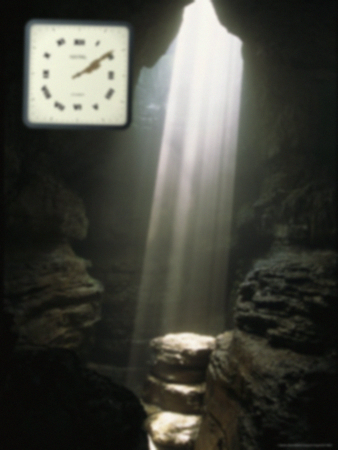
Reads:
{"hour": 2, "minute": 9}
